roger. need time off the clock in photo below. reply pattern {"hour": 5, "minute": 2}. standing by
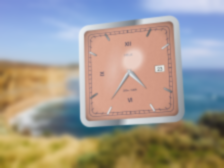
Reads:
{"hour": 4, "minute": 36}
